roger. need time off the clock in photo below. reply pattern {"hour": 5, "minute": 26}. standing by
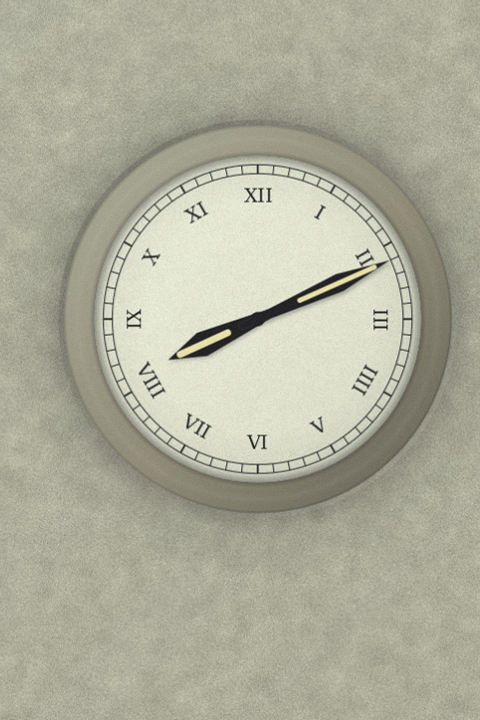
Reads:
{"hour": 8, "minute": 11}
